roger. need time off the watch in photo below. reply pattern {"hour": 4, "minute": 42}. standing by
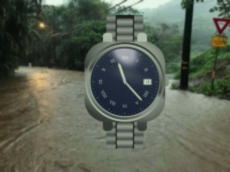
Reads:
{"hour": 11, "minute": 23}
